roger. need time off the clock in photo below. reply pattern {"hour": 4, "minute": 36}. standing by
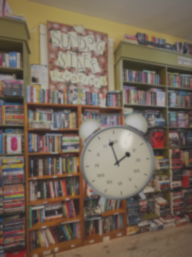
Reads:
{"hour": 1, "minute": 58}
